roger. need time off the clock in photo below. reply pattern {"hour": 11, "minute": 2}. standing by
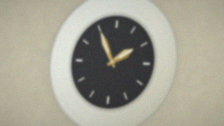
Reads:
{"hour": 1, "minute": 55}
